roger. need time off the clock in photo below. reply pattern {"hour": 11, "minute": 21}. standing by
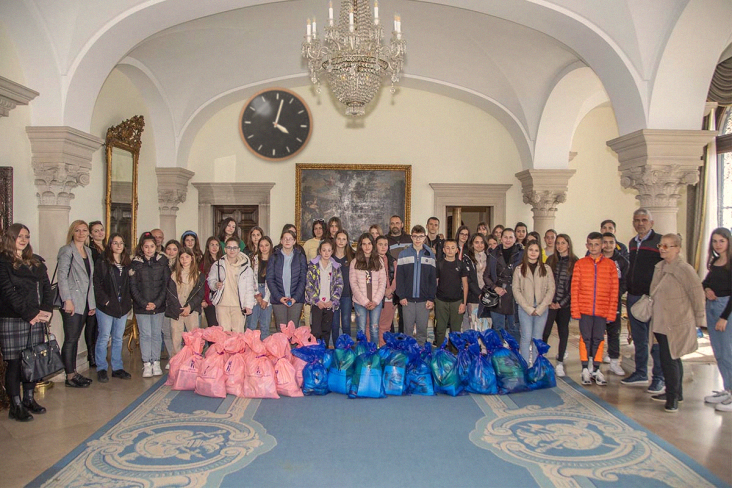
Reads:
{"hour": 4, "minute": 2}
